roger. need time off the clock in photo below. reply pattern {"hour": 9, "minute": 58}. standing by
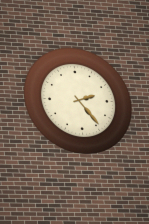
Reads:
{"hour": 2, "minute": 24}
